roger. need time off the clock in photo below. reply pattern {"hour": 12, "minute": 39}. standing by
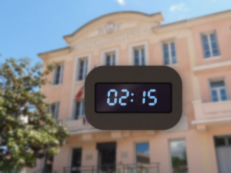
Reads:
{"hour": 2, "minute": 15}
